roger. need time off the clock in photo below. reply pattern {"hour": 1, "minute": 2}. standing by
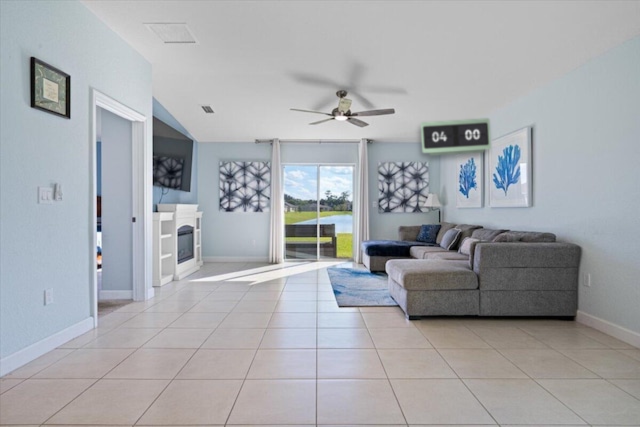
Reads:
{"hour": 4, "minute": 0}
